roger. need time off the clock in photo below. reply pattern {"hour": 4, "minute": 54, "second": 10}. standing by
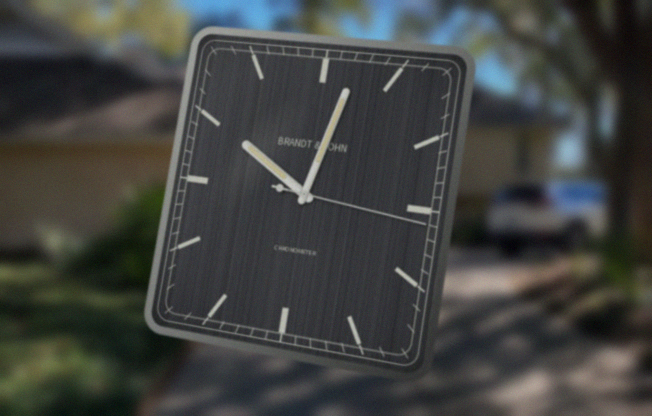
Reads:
{"hour": 10, "minute": 2, "second": 16}
